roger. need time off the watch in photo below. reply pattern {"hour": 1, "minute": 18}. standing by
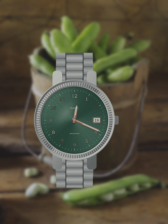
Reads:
{"hour": 12, "minute": 19}
